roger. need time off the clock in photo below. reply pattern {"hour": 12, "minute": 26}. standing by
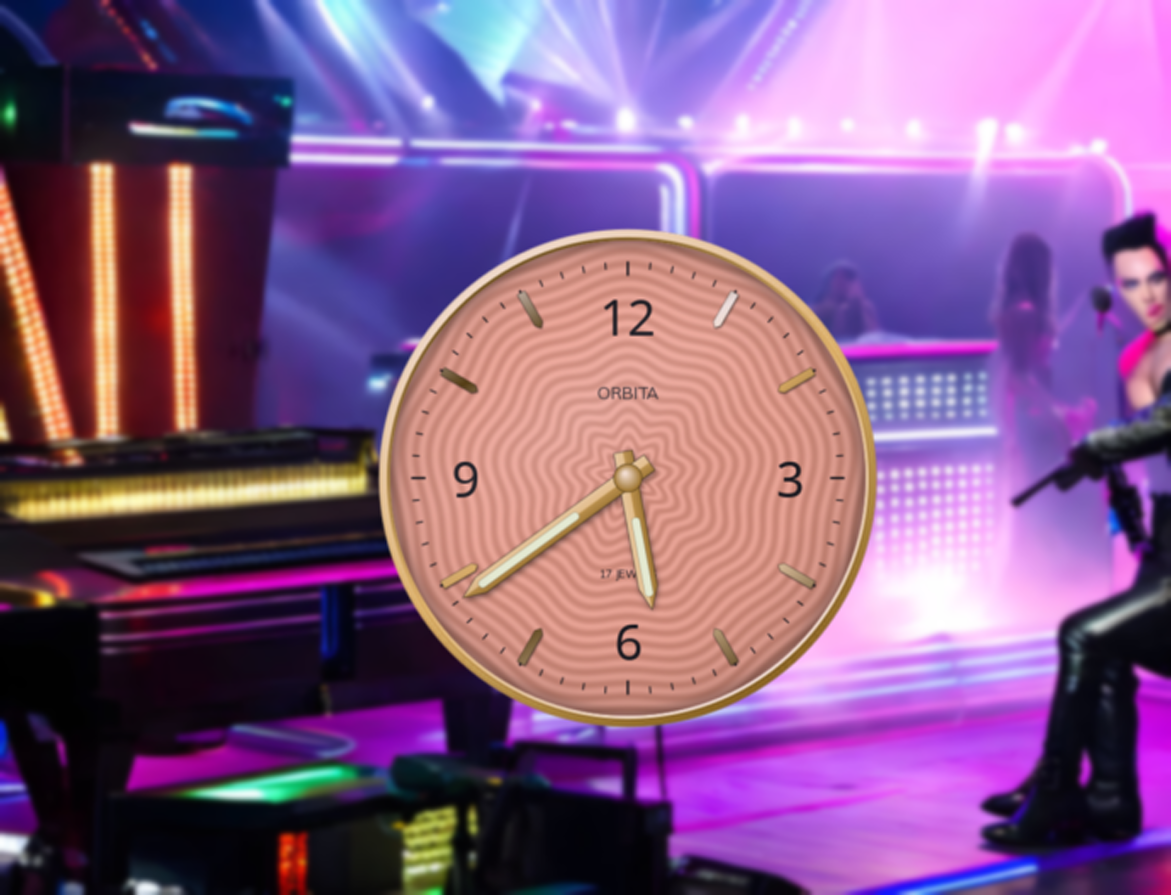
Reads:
{"hour": 5, "minute": 39}
